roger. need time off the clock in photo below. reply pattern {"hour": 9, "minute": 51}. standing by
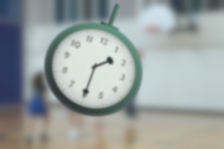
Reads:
{"hour": 1, "minute": 30}
